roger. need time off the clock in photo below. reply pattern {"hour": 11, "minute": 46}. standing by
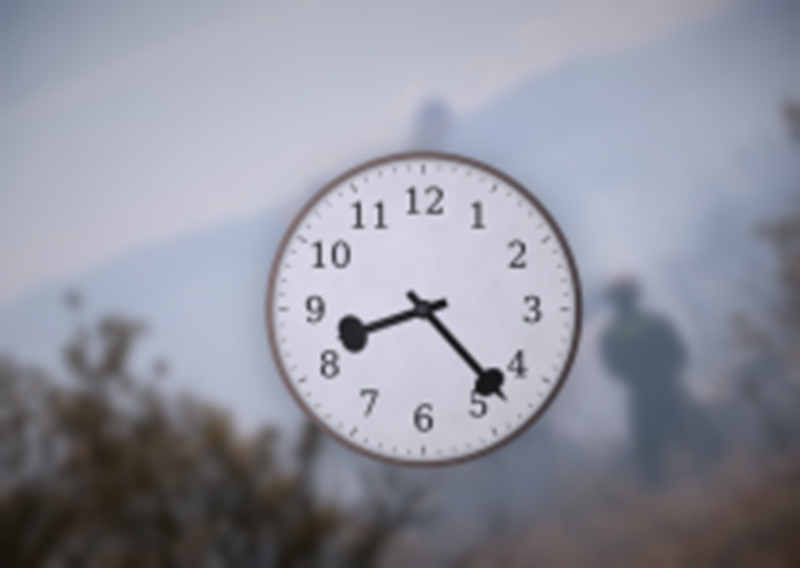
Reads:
{"hour": 8, "minute": 23}
